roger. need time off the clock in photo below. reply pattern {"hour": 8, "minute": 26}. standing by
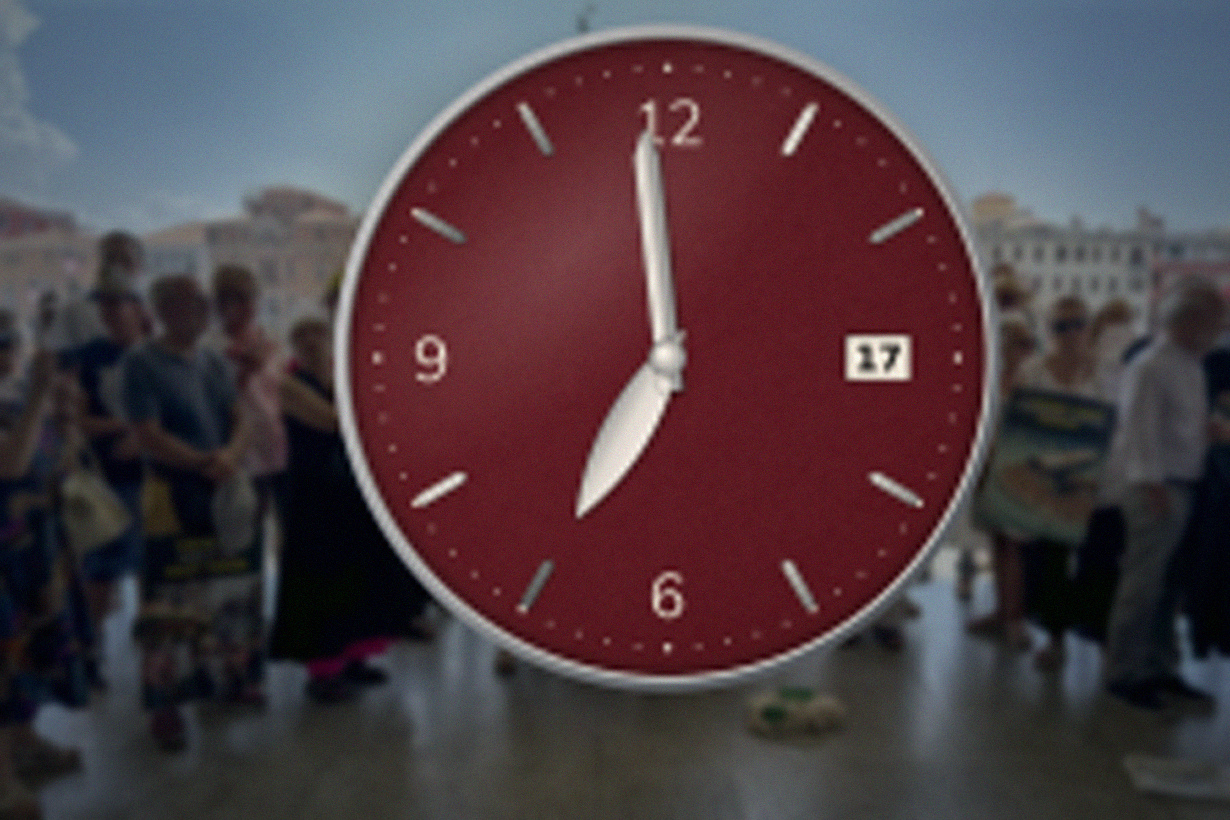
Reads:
{"hour": 6, "minute": 59}
